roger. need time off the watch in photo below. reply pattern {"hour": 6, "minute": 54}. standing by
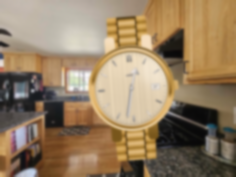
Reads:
{"hour": 12, "minute": 32}
